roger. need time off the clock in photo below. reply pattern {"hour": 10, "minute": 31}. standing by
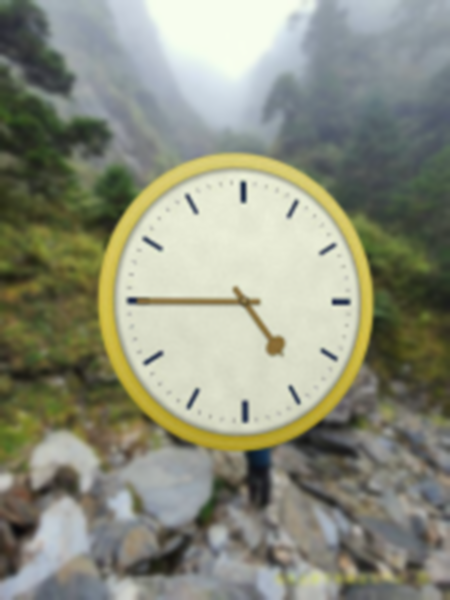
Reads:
{"hour": 4, "minute": 45}
